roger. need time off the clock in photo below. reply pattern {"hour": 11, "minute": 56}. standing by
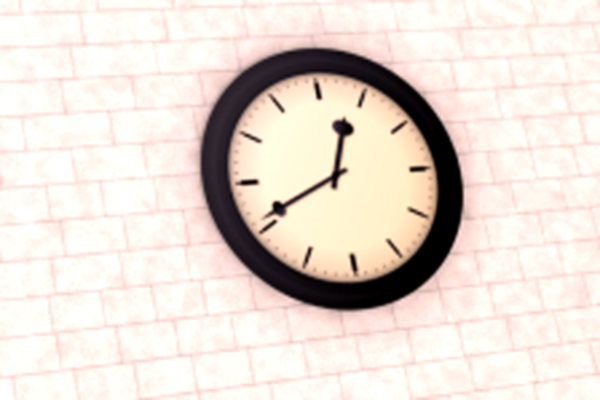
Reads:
{"hour": 12, "minute": 41}
